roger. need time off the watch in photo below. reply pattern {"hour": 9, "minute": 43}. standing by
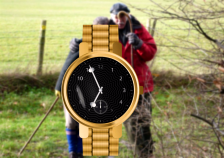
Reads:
{"hour": 6, "minute": 56}
